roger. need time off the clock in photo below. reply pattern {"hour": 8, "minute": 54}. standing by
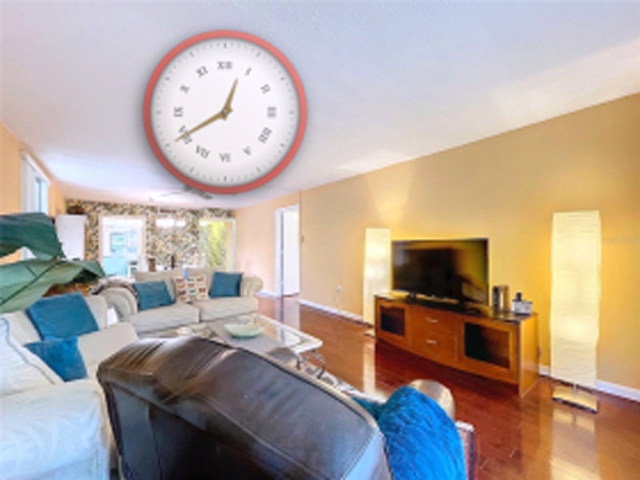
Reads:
{"hour": 12, "minute": 40}
